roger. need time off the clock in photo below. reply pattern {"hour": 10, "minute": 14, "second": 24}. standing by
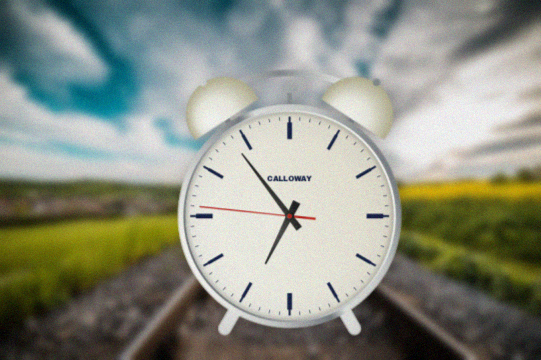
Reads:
{"hour": 6, "minute": 53, "second": 46}
